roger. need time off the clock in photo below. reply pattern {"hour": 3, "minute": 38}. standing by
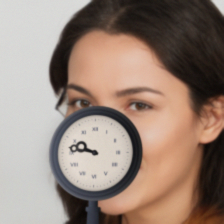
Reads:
{"hour": 9, "minute": 47}
